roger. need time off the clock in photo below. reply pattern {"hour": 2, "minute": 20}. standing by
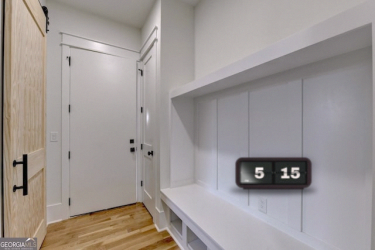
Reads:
{"hour": 5, "minute": 15}
